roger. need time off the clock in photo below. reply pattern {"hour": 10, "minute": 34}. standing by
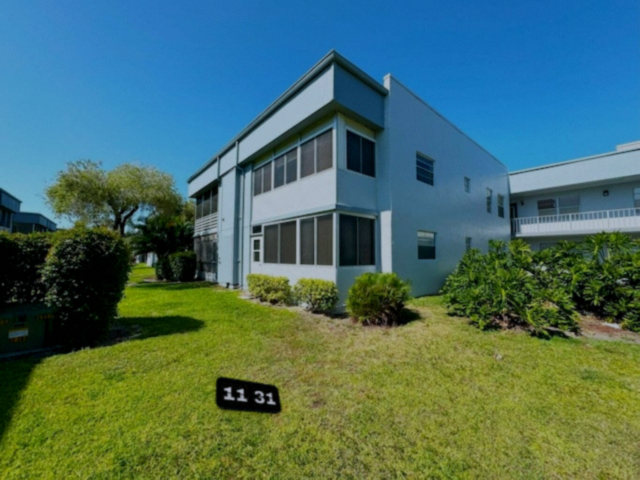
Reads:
{"hour": 11, "minute": 31}
